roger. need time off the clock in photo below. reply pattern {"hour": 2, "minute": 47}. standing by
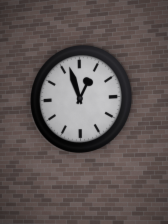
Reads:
{"hour": 12, "minute": 57}
